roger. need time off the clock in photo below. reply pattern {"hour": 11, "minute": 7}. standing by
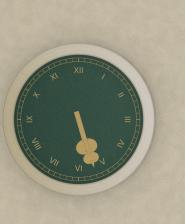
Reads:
{"hour": 5, "minute": 27}
